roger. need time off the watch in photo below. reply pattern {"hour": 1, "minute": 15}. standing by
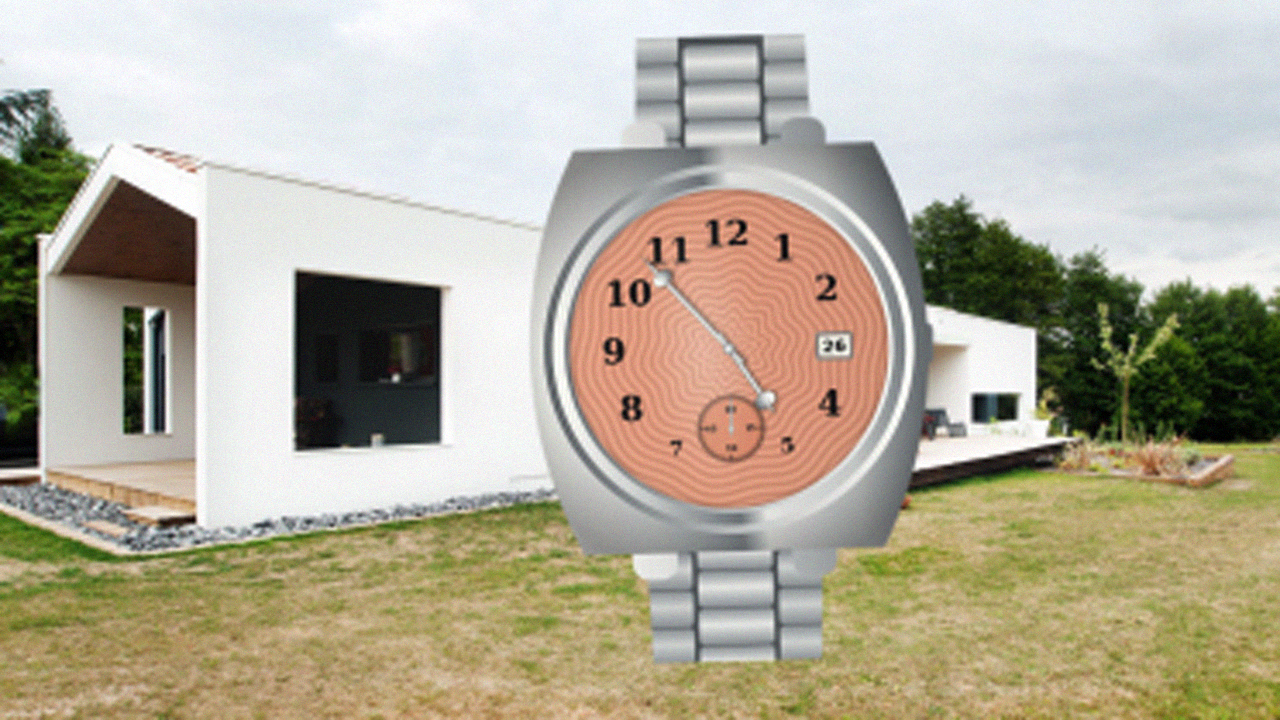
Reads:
{"hour": 4, "minute": 53}
